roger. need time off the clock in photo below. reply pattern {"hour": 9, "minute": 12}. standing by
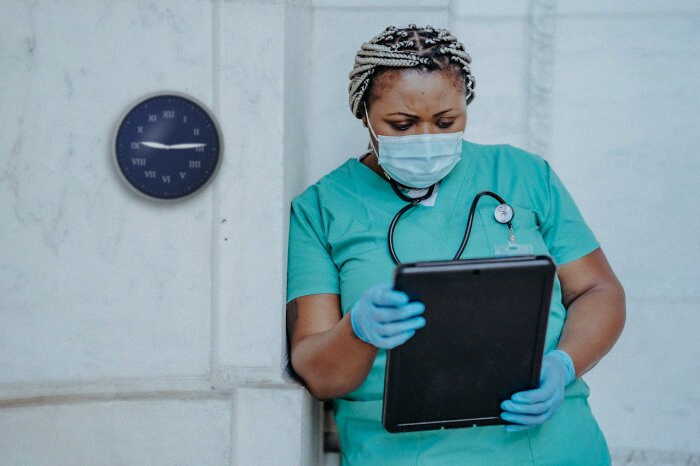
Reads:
{"hour": 9, "minute": 14}
